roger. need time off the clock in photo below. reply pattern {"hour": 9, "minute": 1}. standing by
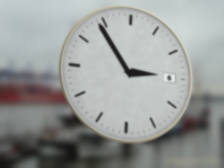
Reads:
{"hour": 2, "minute": 54}
